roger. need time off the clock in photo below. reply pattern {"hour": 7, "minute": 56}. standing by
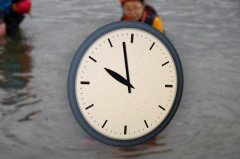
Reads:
{"hour": 9, "minute": 58}
